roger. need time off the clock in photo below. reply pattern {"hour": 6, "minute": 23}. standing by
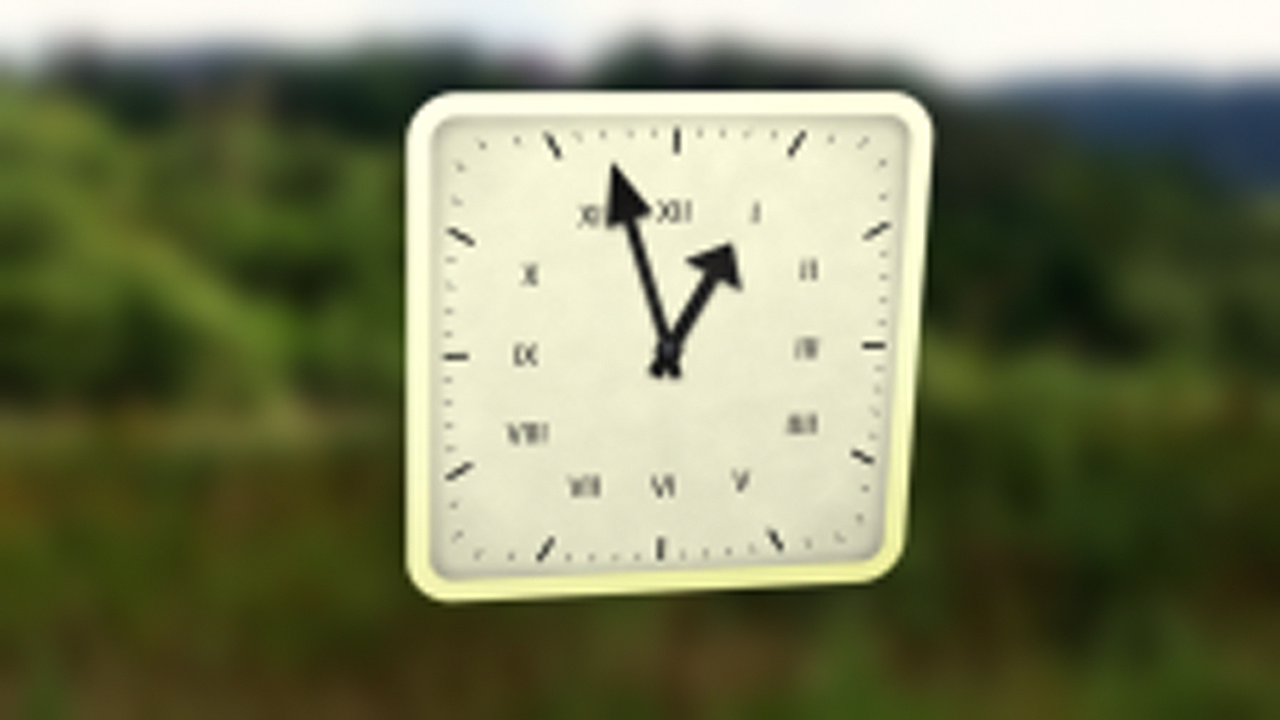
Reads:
{"hour": 12, "minute": 57}
